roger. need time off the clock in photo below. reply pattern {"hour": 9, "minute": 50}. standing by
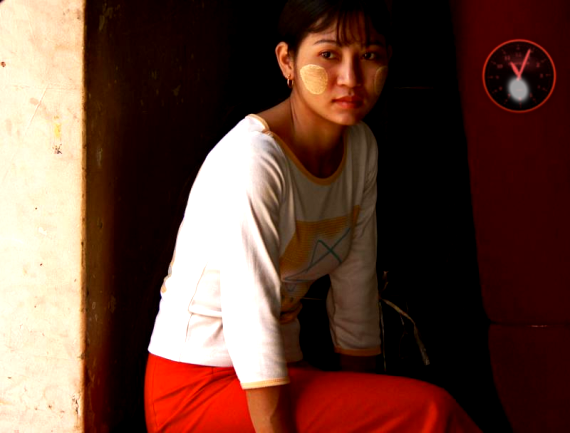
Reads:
{"hour": 11, "minute": 4}
